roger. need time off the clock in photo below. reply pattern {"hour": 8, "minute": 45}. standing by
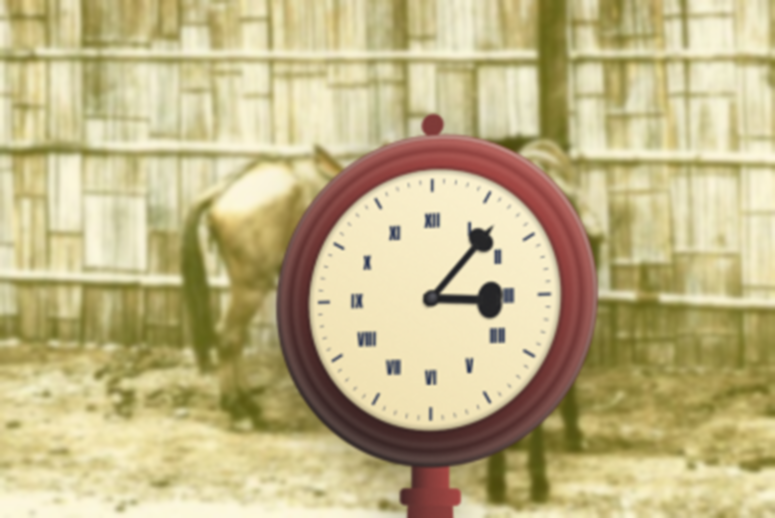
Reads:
{"hour": 3, "minute": 7}
